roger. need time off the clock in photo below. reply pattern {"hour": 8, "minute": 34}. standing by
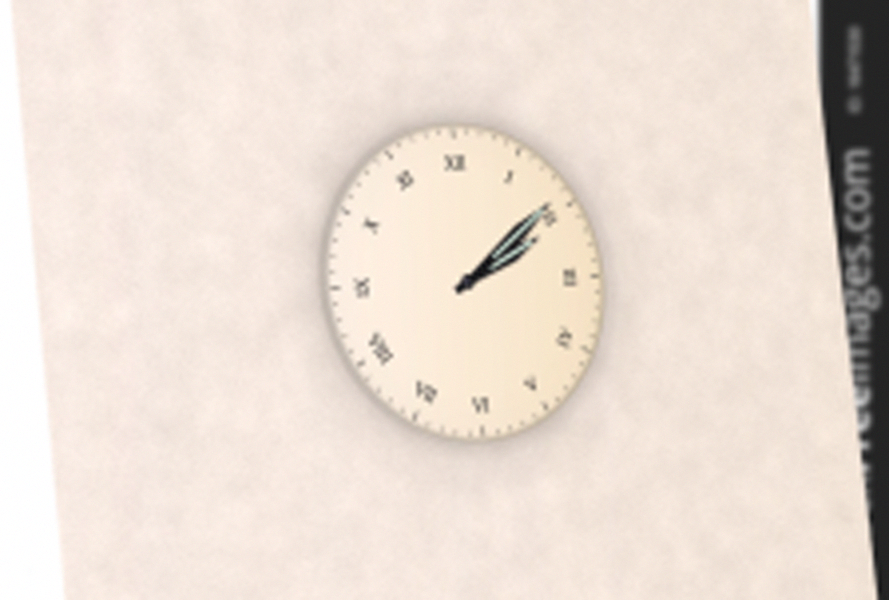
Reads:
{"hour": 2, "minute": 9}
